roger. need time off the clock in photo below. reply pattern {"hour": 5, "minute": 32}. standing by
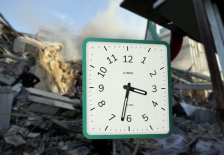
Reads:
{"hour": 3, "minute": 32}
